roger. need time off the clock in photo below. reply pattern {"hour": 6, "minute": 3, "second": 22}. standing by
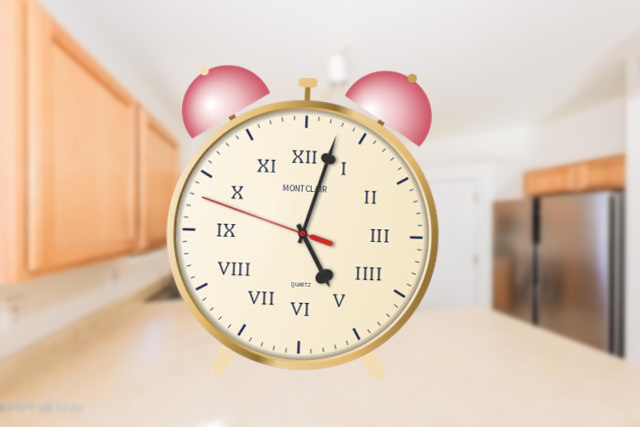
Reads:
{"hour": 5, "minute": 2, "second": 48}
